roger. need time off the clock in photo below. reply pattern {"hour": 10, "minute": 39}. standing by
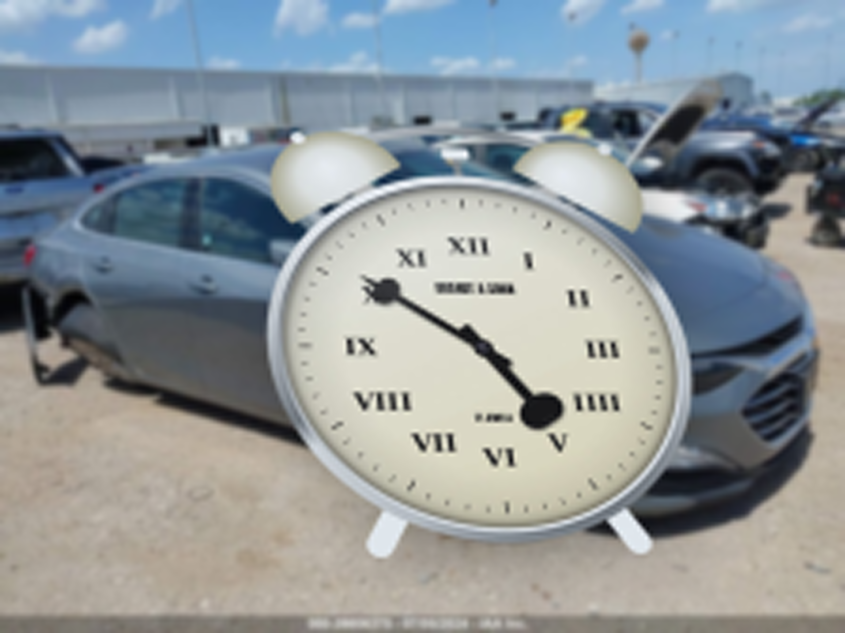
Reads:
{"hour": 4, "minute": 51}
